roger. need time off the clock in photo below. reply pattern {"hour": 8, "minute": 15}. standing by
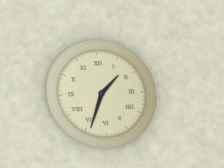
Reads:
{"hour": 1, "minute": 34}
